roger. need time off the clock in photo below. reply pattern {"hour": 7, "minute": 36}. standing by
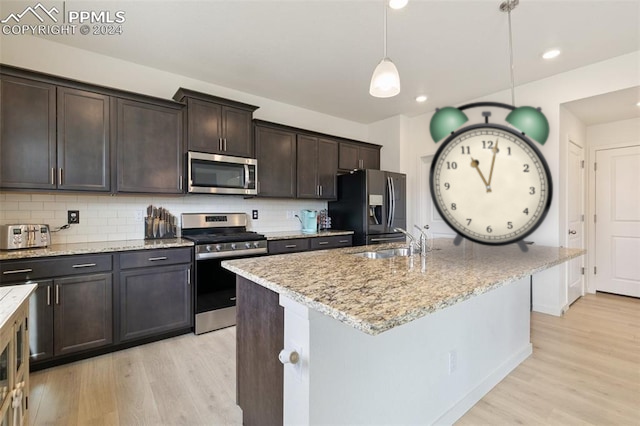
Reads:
{"hour": 11, "minute": 2}
